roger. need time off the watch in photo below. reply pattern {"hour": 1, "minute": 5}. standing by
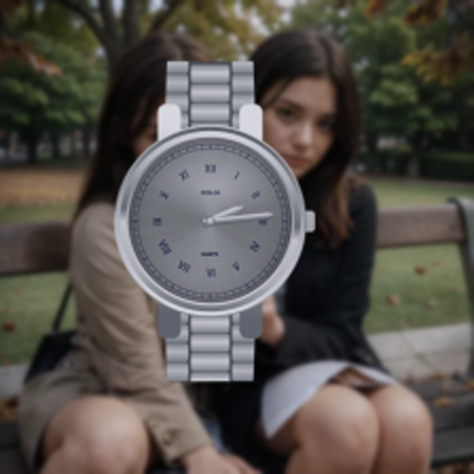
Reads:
{"hour": 2, "minute": 14}
